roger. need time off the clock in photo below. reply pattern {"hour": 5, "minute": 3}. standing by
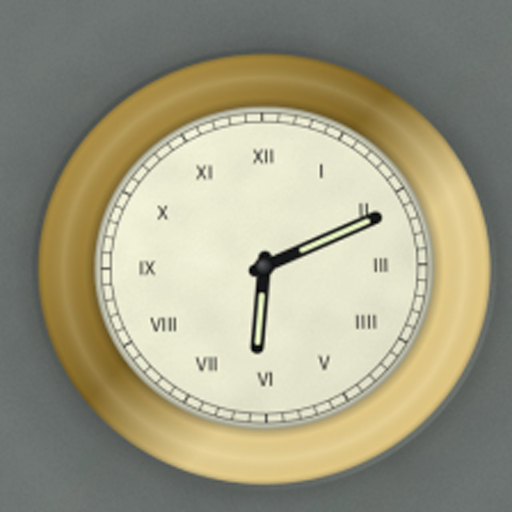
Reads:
{"hour": 6, "minute": 11}
